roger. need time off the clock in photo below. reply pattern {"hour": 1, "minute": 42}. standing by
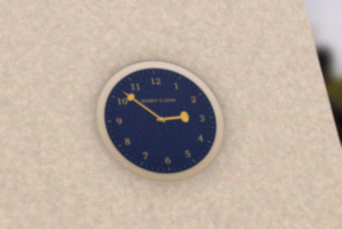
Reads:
{"hour": 2, "minute": 52}
